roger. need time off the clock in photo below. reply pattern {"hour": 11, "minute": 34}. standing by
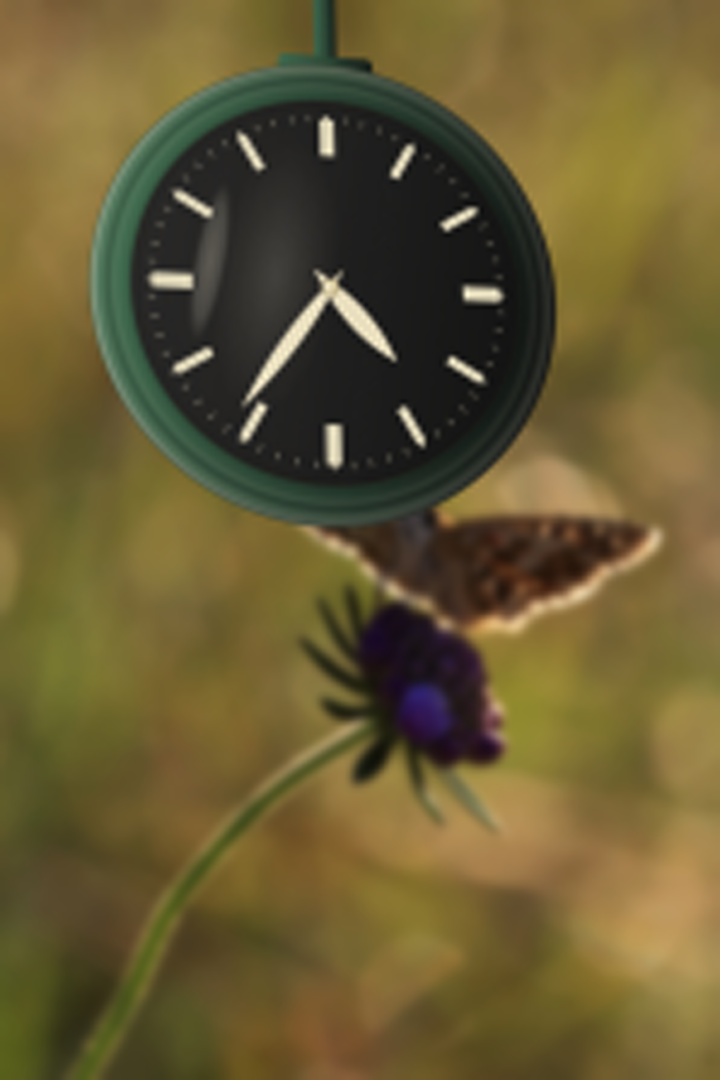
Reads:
{"hour": 4, "minute": 36}
